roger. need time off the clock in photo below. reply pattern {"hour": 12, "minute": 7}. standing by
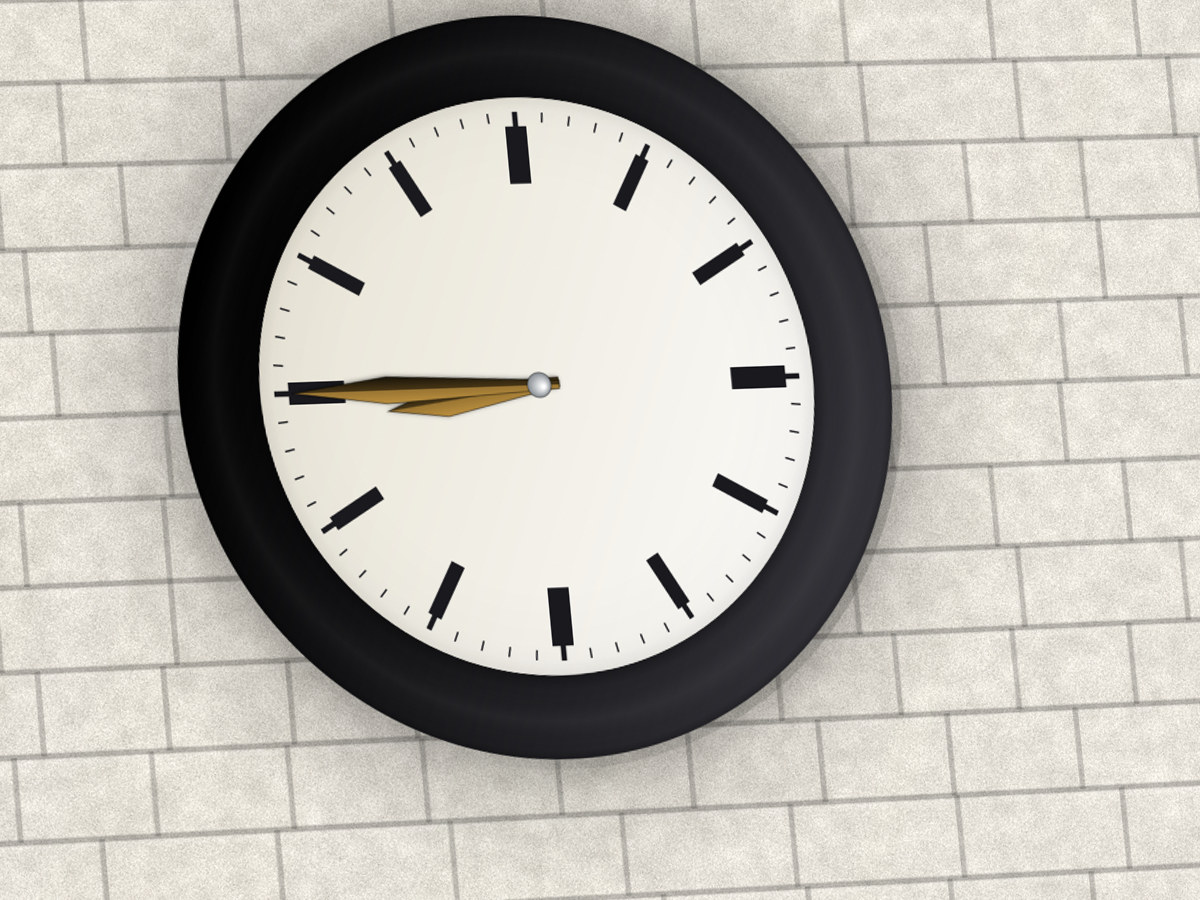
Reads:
{"hour": 8, "minute": 45}
